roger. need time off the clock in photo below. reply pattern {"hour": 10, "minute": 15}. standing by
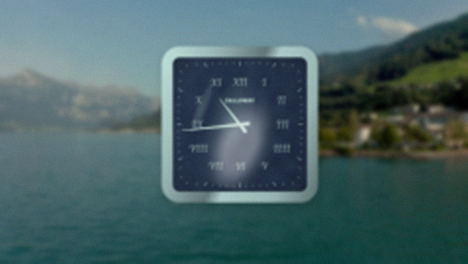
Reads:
{"hour": 10, "minute": 44}
